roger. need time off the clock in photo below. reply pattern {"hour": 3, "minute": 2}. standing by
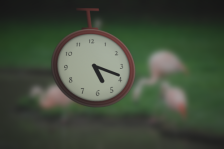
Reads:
{"hour": 5, "minute": 19}
